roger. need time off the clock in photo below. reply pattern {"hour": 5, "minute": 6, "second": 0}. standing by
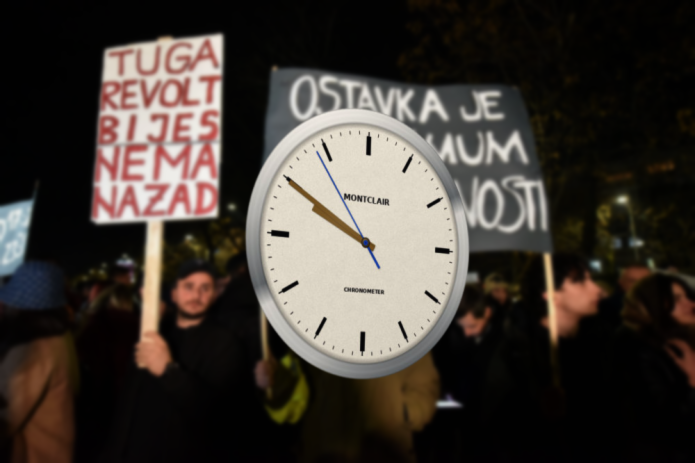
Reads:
{"hour": 9, "minute": 49, "second": 54}
